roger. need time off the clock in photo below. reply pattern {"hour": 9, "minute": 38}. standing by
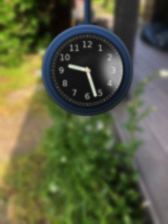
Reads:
{"hour": 9, "minute": 27}
